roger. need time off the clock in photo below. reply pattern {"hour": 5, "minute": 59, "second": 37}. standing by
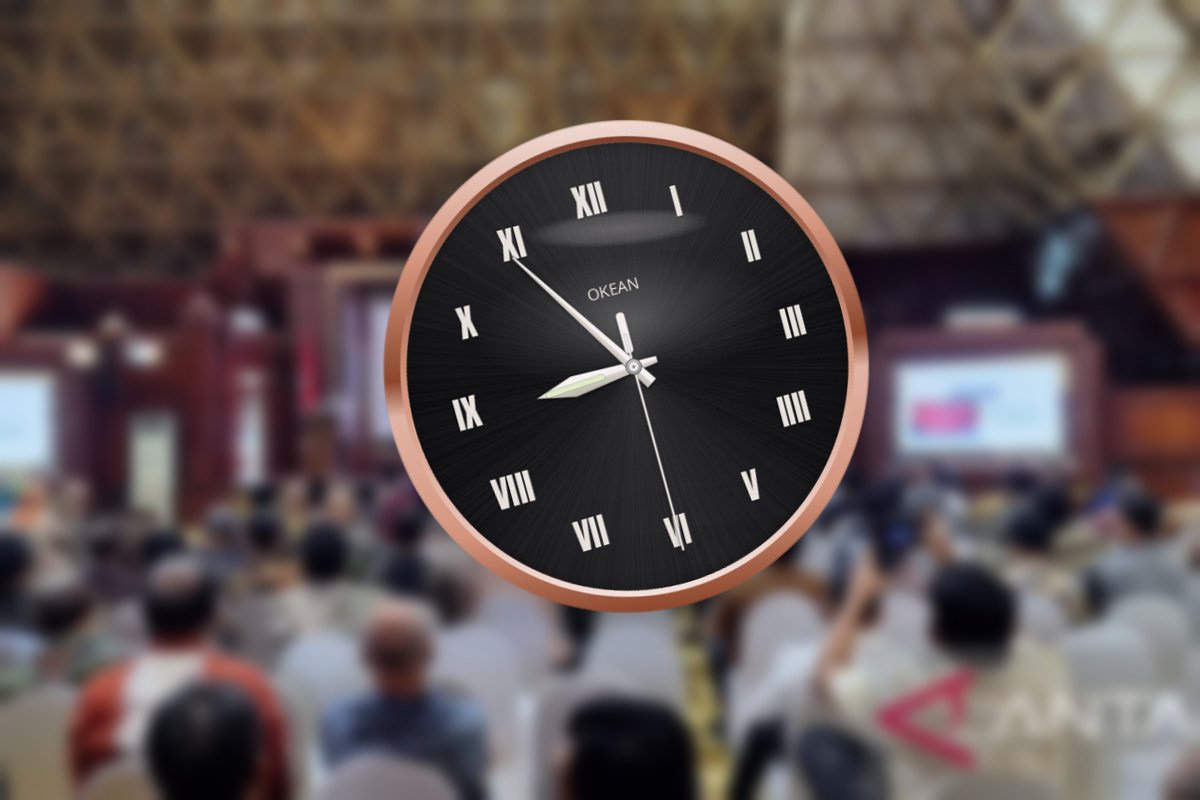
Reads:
{"hour": 8, "minute": 54, "second": 30}
